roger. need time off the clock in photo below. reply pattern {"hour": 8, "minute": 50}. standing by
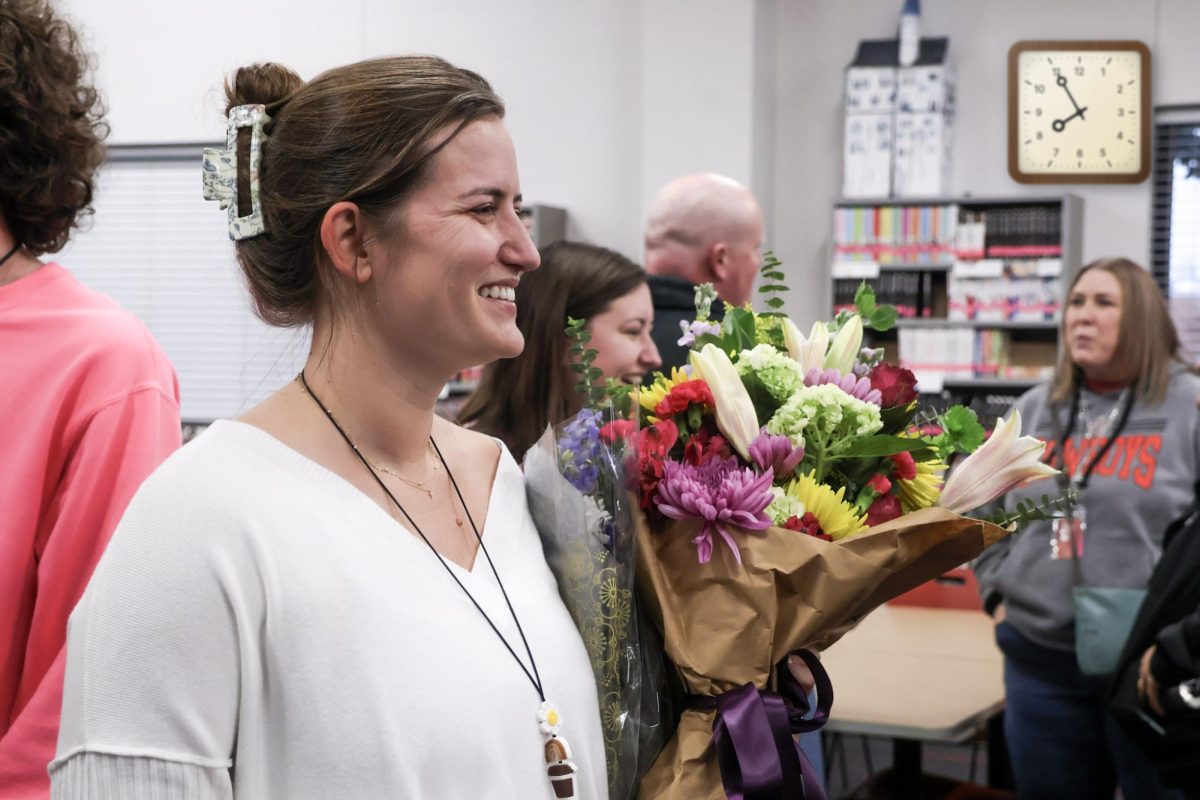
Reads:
{"hour": 7, "minute": 55}
